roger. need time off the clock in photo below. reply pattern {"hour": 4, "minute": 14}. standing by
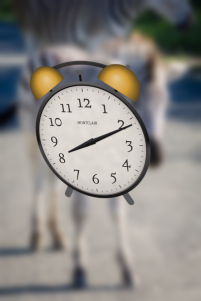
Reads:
{"hour": 8, "minute": 11}
